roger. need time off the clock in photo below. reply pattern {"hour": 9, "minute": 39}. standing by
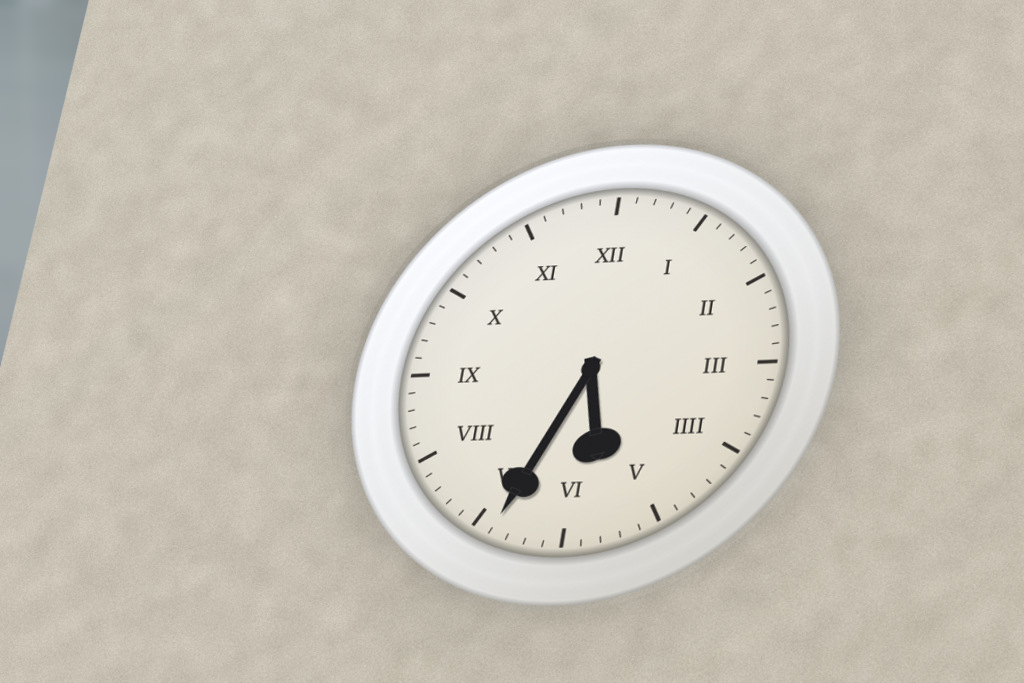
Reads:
{"hour": 5, "minute": 34}
